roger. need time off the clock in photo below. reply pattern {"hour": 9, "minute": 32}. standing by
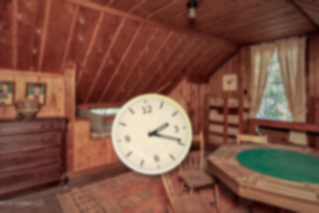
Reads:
{"hour": 2, "minute": 19}
